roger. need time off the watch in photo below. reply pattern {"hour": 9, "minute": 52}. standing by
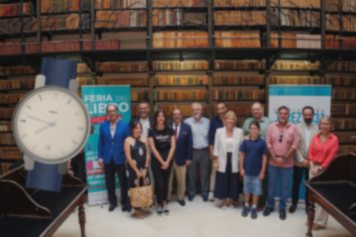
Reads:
{"hour": 7, "minute": 47}
